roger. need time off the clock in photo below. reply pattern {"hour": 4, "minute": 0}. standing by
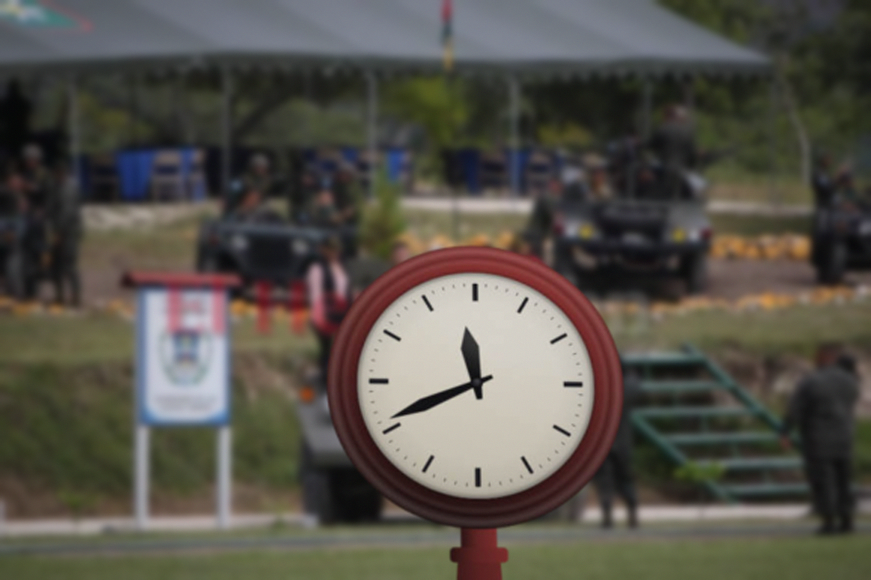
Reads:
{"hour": 11, "minute": 41}
